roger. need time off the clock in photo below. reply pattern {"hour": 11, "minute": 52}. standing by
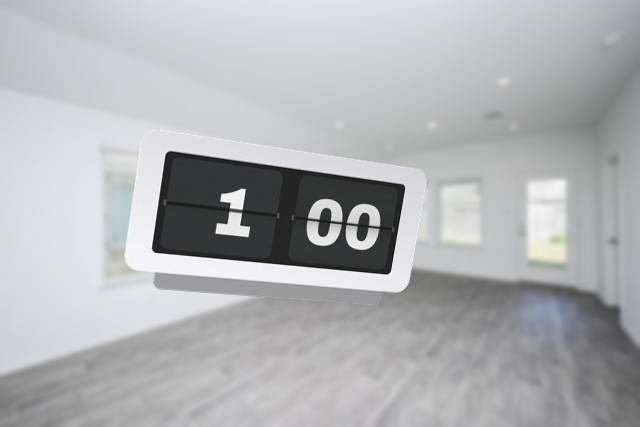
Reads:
{"hour": 1, "minute": 0}
